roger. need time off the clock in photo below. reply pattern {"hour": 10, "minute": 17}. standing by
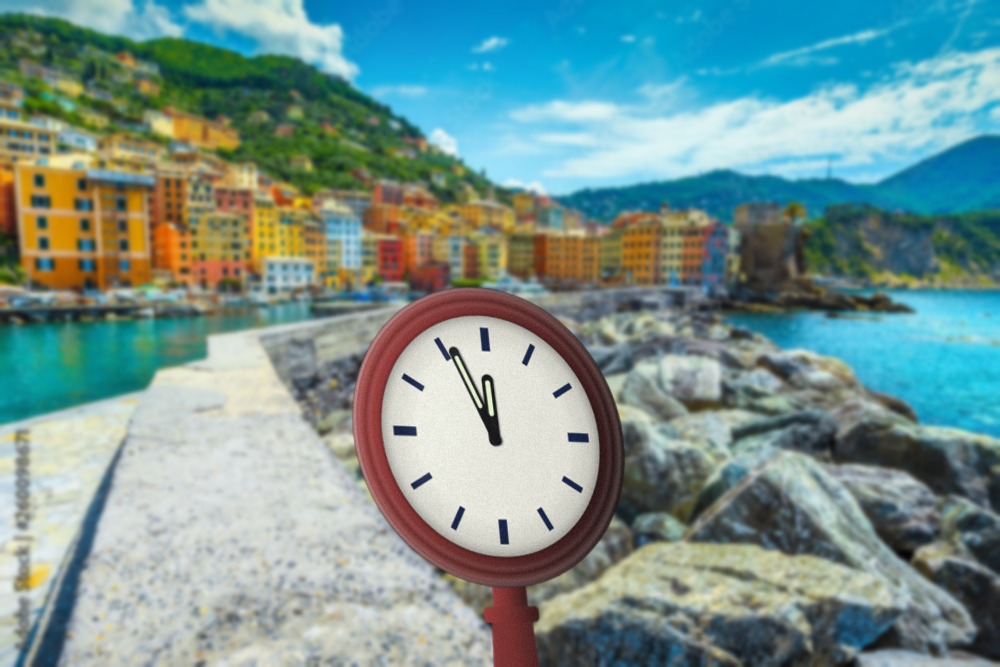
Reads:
{"hour": 11, "minute": 56}
